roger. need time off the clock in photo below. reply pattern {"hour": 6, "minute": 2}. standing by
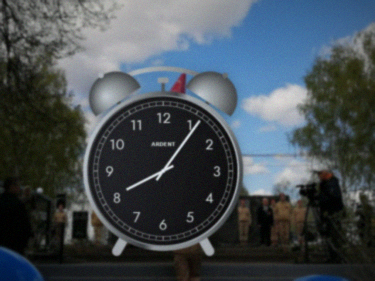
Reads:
{"hour": 8, "minute": 6}
